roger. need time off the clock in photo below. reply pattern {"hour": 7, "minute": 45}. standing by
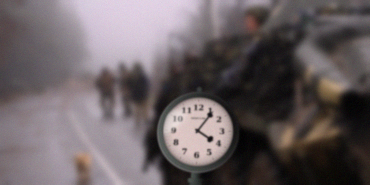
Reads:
{"hour": 4, "minute": 6}
